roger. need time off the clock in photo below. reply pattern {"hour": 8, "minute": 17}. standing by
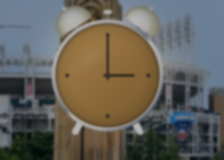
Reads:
{"hour": 3, "minute": 0}
